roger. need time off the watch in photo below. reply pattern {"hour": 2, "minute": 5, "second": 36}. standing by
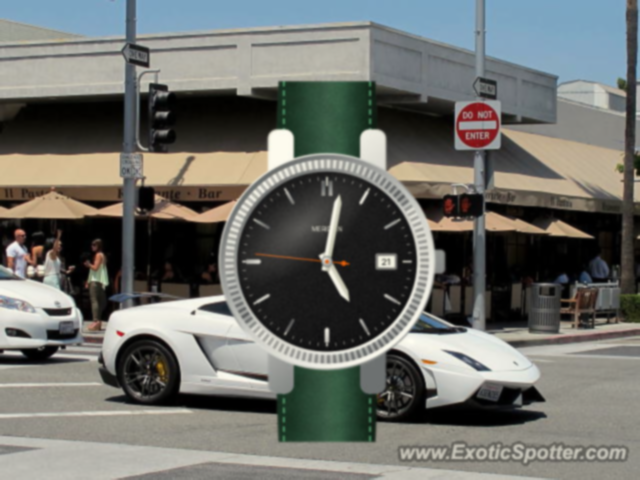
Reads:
{"hour": 5, "minute": 1, "second": 46}
